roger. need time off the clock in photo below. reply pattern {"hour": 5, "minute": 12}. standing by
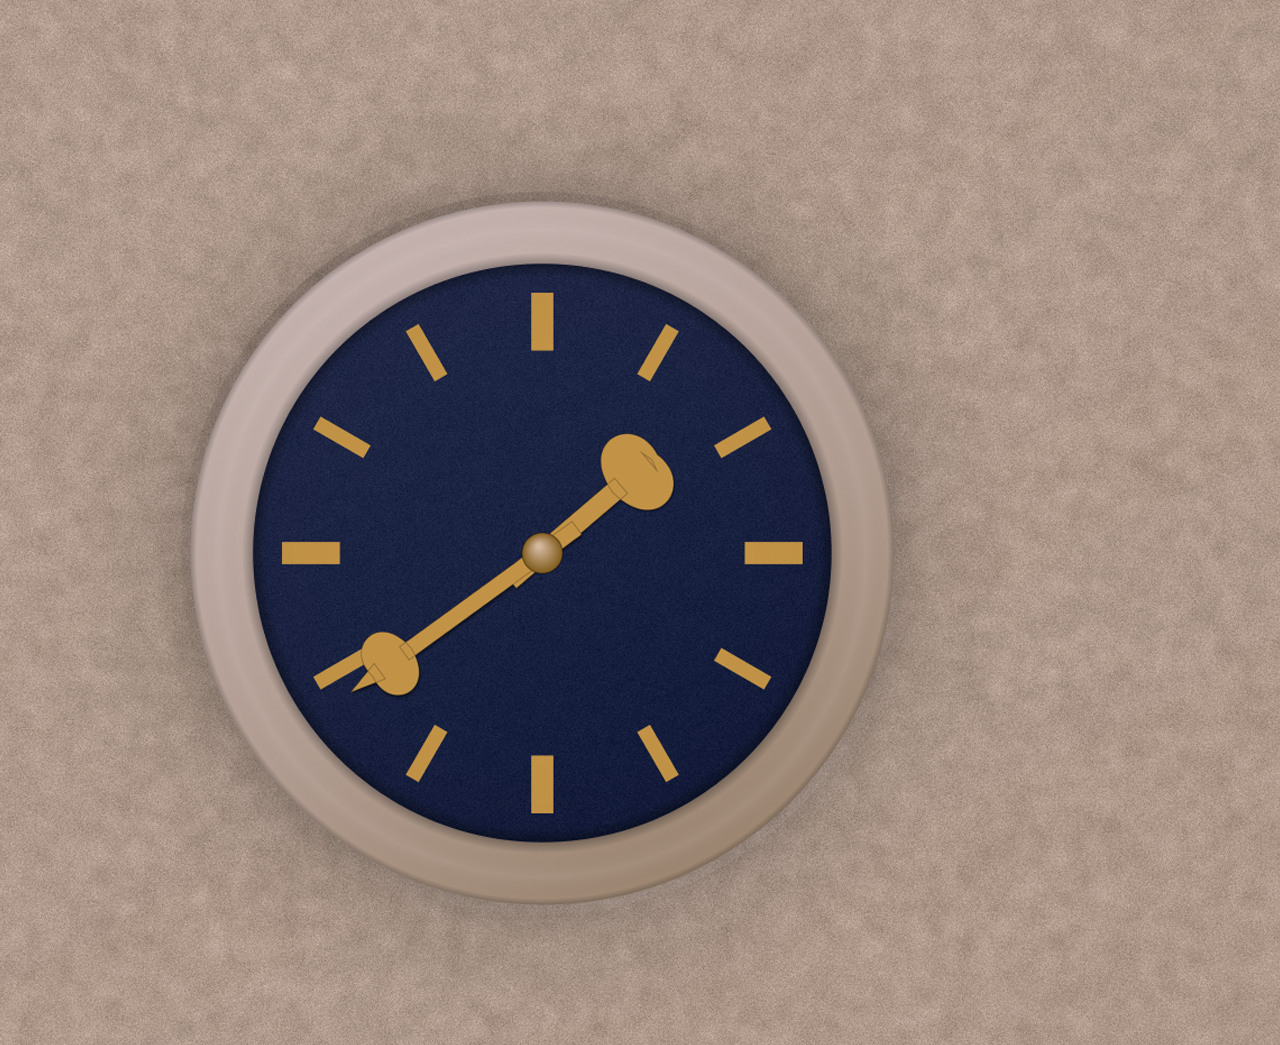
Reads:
{"hour": 1, "minute": 39}
